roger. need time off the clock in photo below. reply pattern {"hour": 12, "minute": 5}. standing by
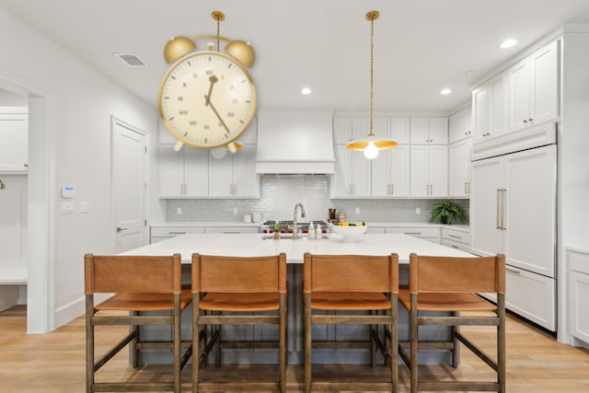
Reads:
{"hour": 12, "minute": 24}
